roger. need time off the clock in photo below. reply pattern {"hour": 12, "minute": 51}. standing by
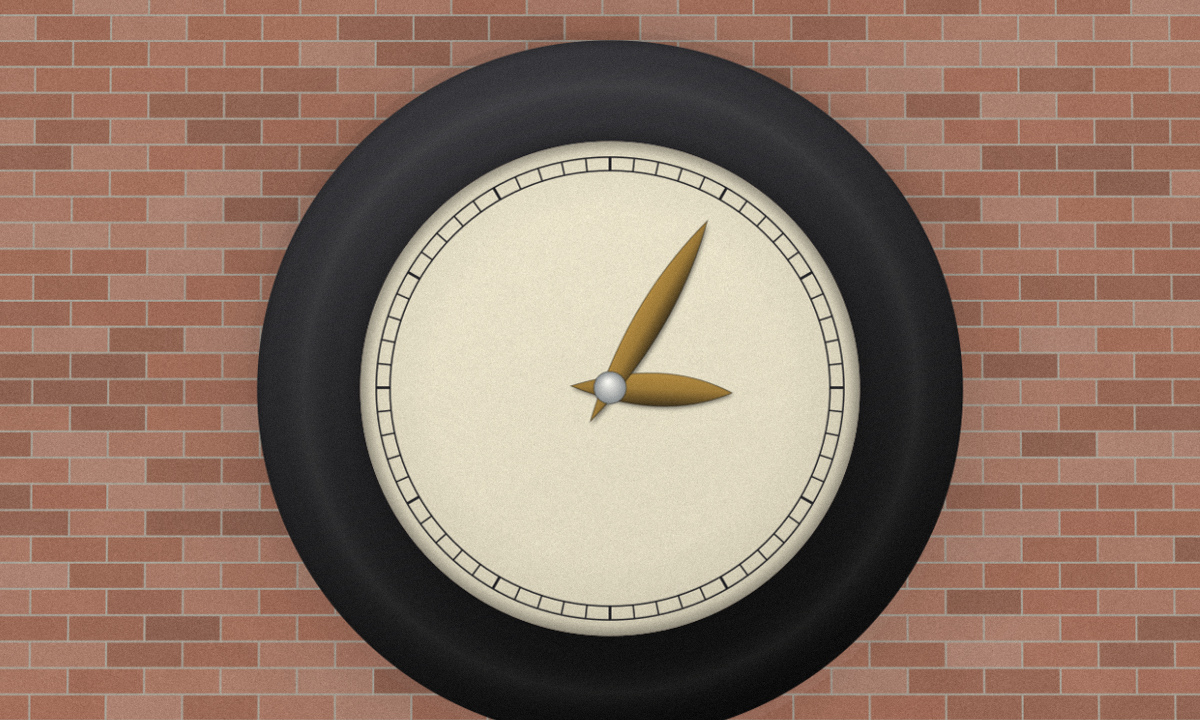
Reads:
{"hour": 3, "minute": 5}
